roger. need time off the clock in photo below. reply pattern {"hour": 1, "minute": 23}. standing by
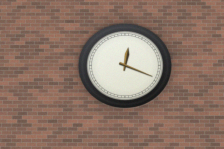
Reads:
{"hour": 12, "minute": 19}
